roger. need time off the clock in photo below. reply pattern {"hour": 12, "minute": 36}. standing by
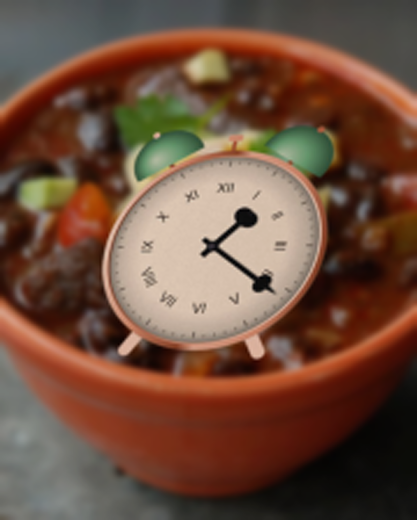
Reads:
{"hour": 1, "minute": 21}
